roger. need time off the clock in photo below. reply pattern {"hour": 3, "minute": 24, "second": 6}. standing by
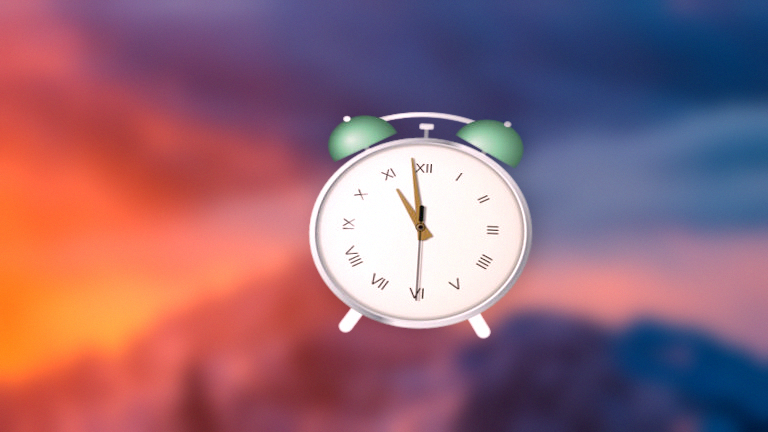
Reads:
{"hour": 10, "minute": 58, "second": 30}
